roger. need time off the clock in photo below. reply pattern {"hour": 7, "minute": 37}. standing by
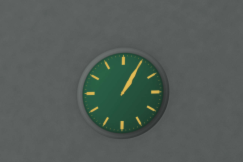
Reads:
{"hour": 1, "minute": 5}
